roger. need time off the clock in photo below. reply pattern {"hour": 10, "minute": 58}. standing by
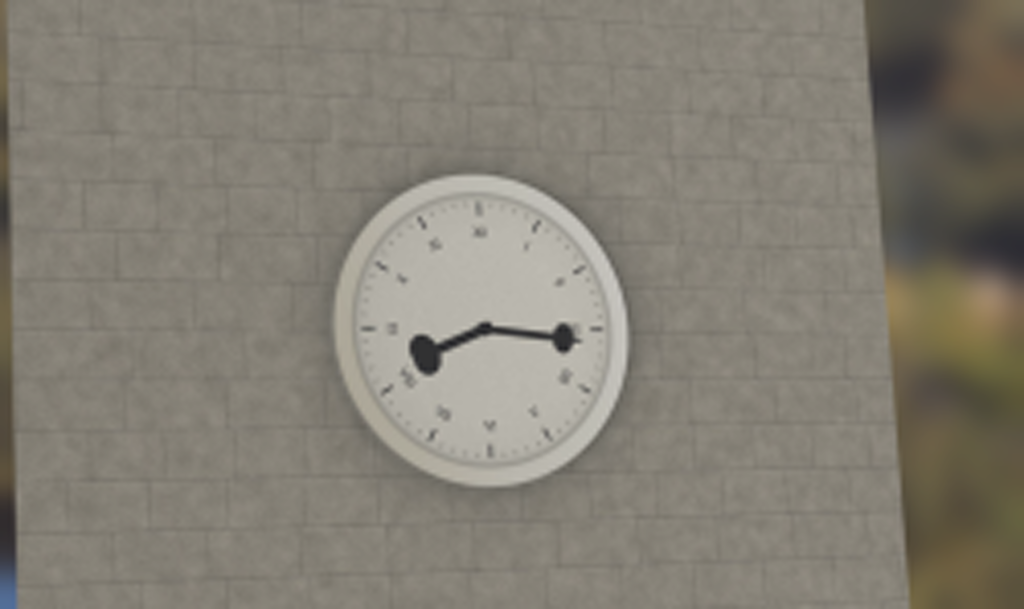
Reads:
{"hour": 8, "minute": 16}
